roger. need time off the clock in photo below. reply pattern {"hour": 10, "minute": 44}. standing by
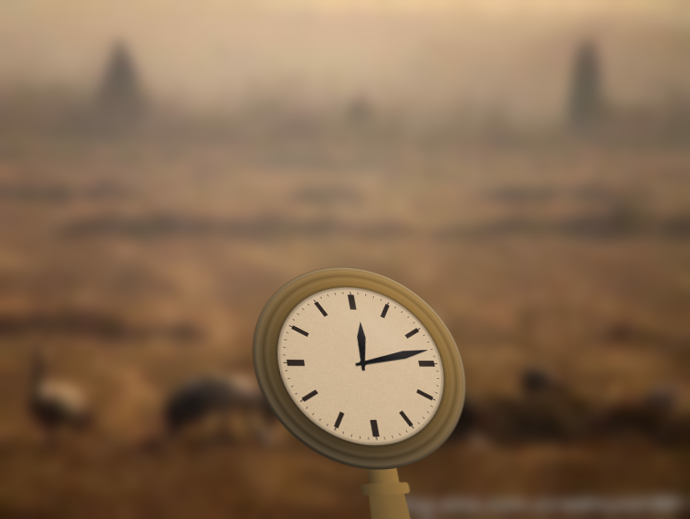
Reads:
{"hour": 12, "minute": 13}
